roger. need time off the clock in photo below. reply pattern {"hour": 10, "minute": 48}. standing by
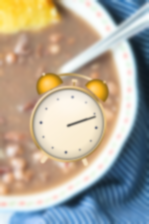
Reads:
{"hour": 2, "minute": 11}
